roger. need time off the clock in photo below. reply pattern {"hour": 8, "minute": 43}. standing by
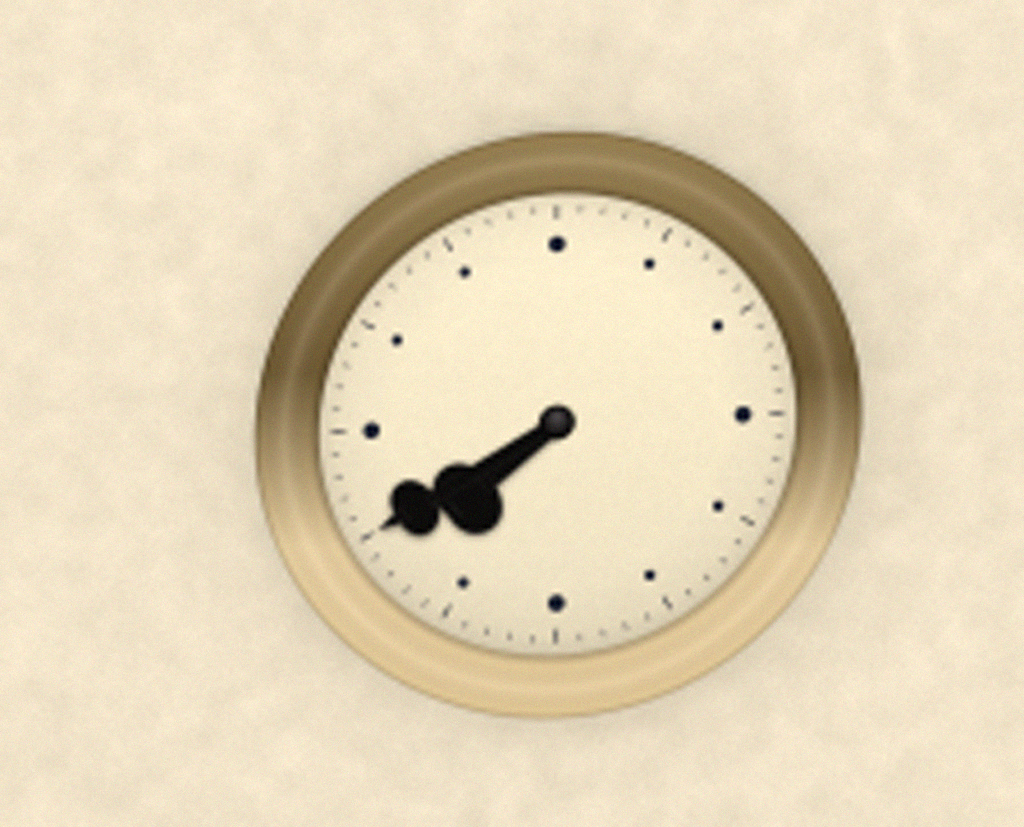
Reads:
{"hour": 7, "minute": 40}
